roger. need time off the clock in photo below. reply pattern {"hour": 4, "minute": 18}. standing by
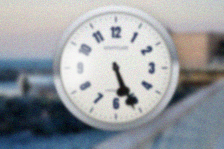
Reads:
{"hour": 5, "minute": 26}
